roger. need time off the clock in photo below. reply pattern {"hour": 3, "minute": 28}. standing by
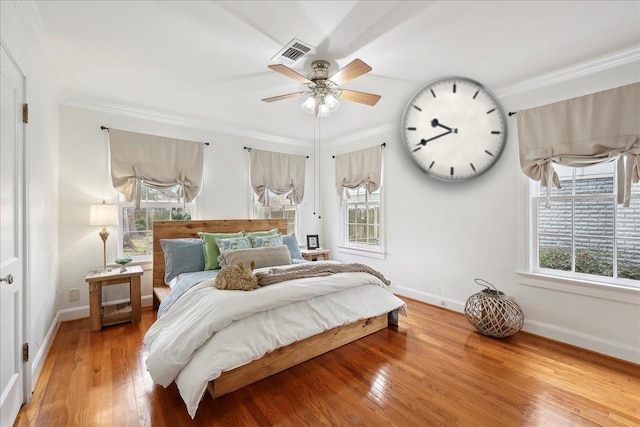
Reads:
{"hour": 9, "minute": 41}
